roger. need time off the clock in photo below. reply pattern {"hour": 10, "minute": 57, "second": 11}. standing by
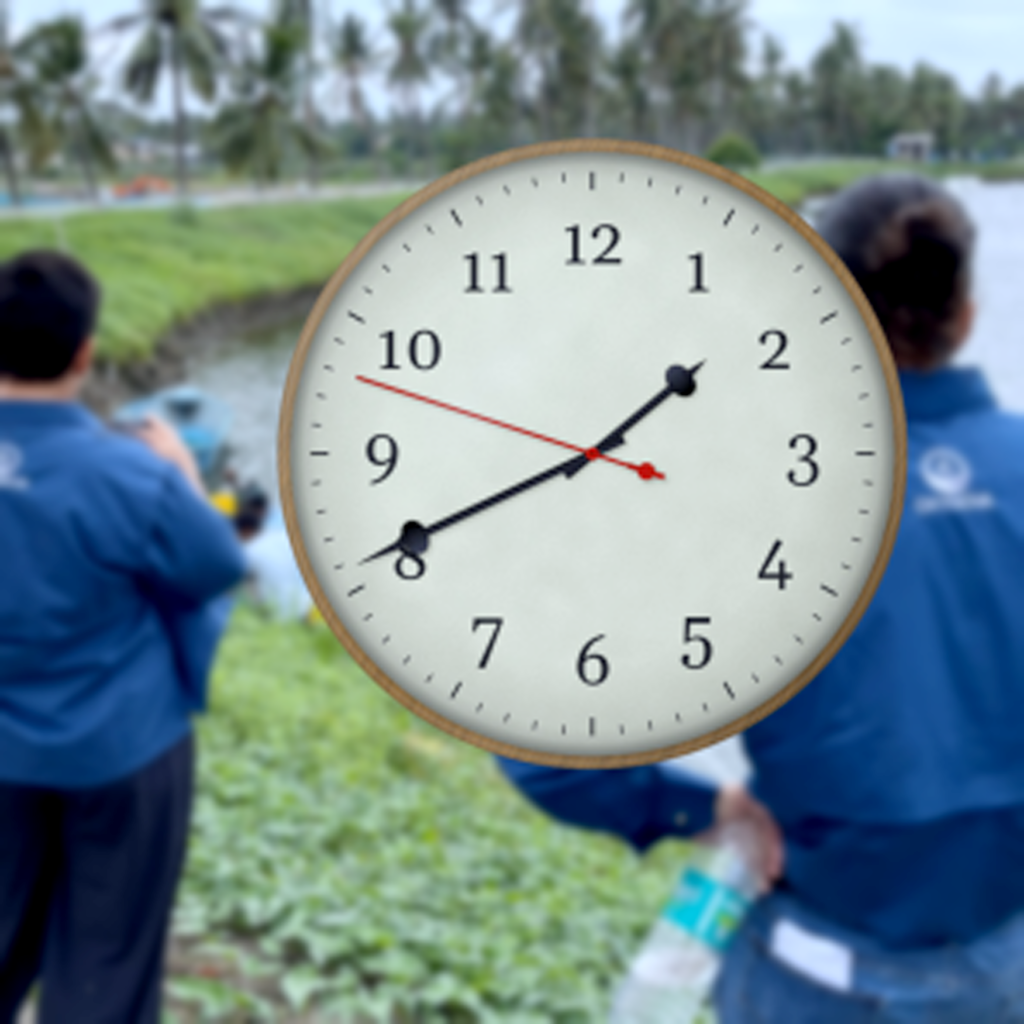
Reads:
{"hour": 1, "minute": 40, "second": 48}
